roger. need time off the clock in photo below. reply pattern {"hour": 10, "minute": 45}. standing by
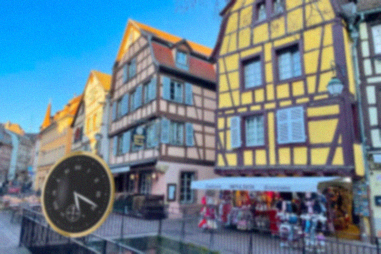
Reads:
{"hour": 5, "minute": 19}
